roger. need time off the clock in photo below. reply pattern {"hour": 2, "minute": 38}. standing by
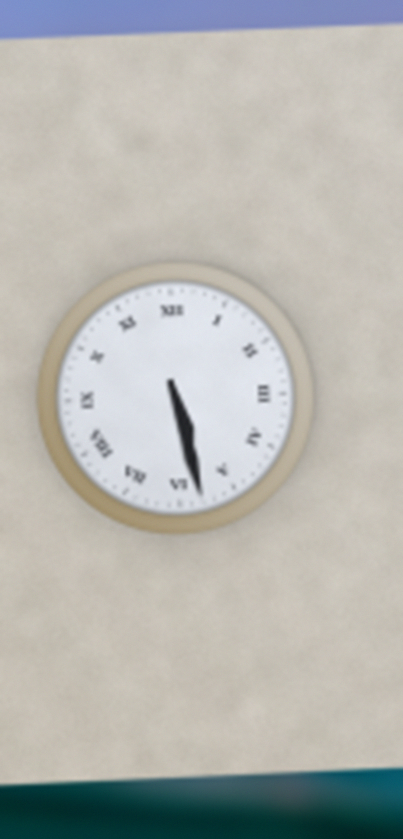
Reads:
{"hour": 5, "minute": 28}
